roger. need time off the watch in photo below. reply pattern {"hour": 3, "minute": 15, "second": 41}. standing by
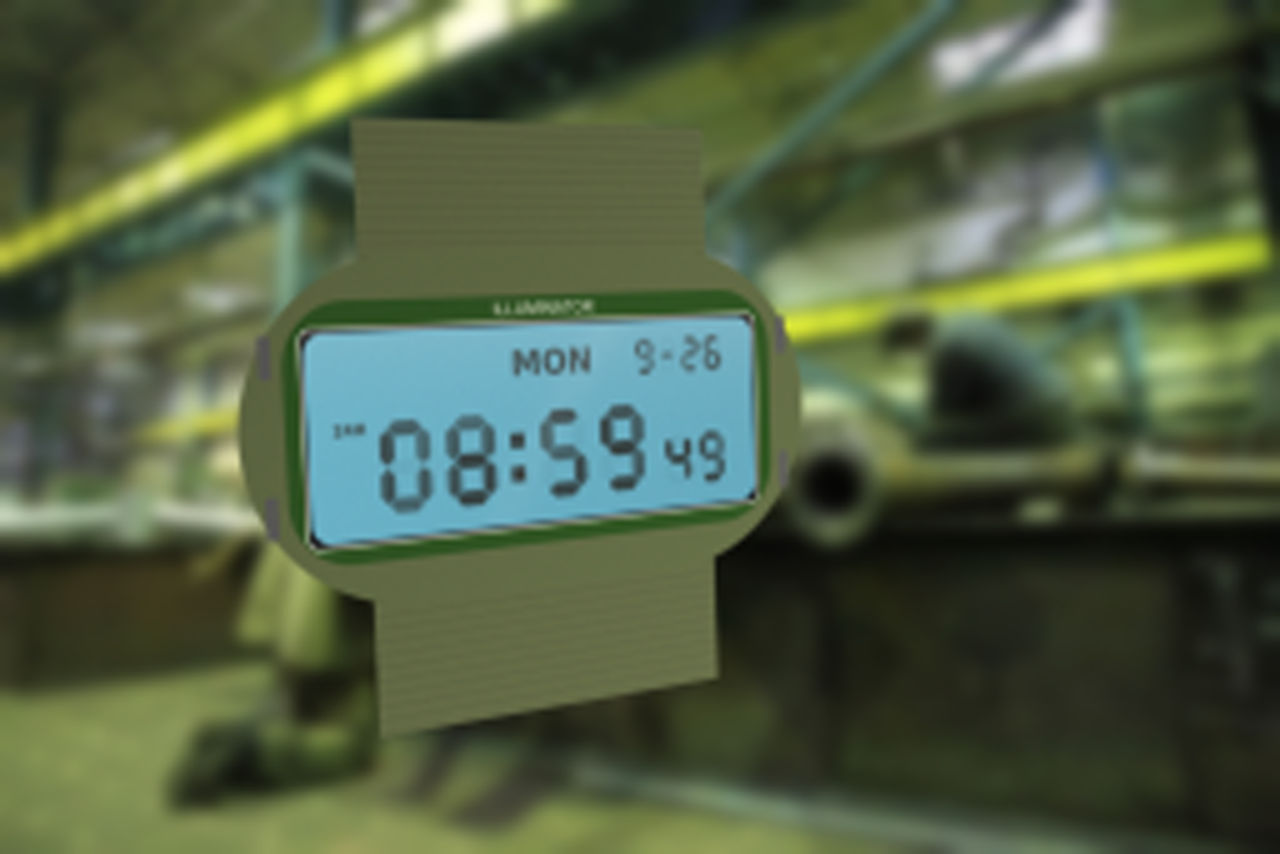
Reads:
{"hour": 8, "minute": 59, "second": 49}
